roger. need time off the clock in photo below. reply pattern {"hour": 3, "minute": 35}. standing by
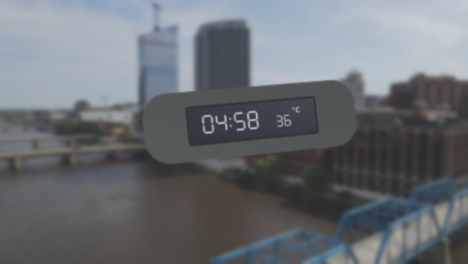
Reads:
{"hour": 4, "minute": 58}
